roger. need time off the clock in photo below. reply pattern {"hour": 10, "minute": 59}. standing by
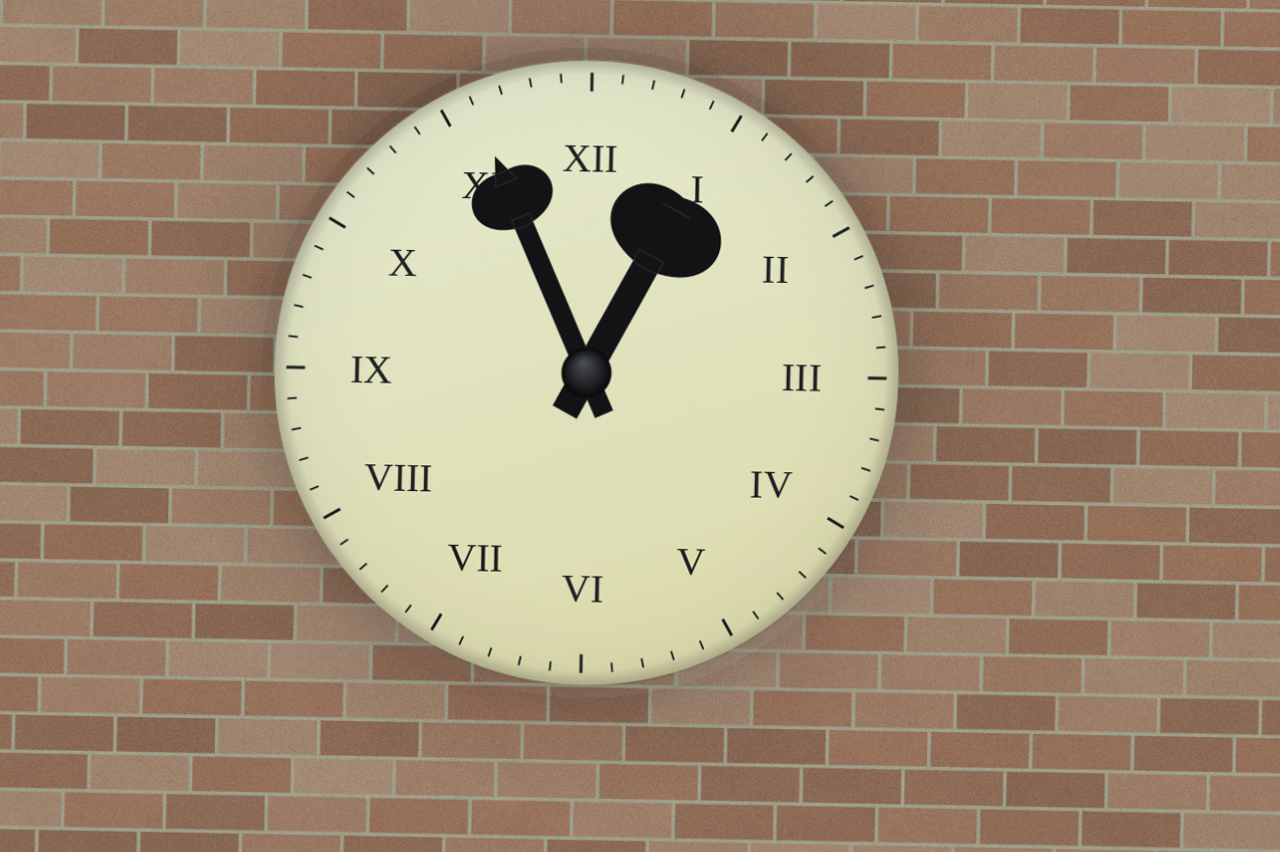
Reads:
{"hour": 12, "minute": 56}
